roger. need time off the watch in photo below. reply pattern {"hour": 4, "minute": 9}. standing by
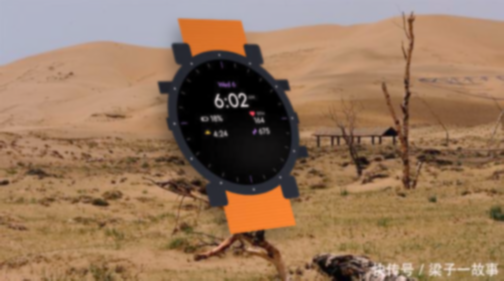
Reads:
{"hour": 6, "minute": 2}
